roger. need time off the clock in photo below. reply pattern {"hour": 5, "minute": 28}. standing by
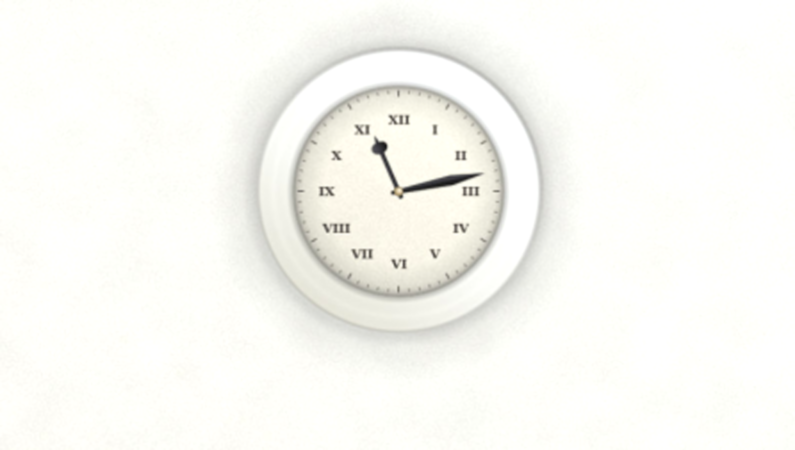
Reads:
{"hour": 11, "minute": 13}
